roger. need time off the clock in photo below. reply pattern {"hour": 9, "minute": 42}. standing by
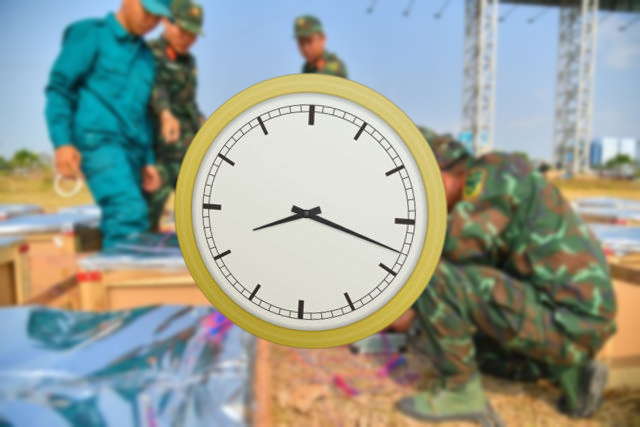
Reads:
{"hour": 8, "minute": 18}
